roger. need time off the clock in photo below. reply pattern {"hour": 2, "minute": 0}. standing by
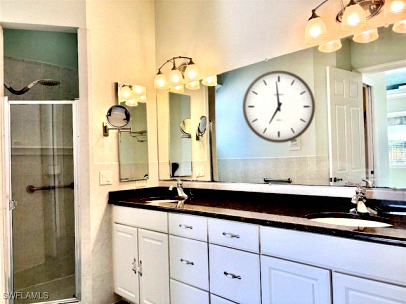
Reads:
{"hour": 6, "minute": 59}
